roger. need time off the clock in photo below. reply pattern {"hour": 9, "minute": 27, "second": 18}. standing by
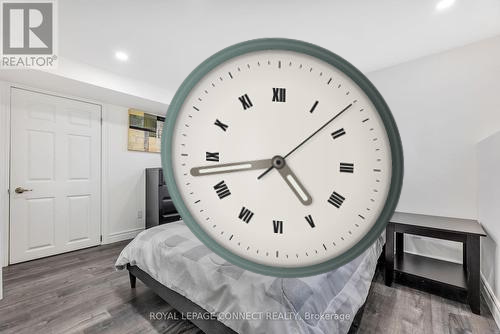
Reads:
{"hour": 4, "minute": 43, "second": 8}
